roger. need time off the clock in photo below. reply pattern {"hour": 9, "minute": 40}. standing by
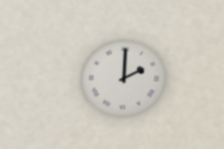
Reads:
{"hour": 2, "minute": 0}
